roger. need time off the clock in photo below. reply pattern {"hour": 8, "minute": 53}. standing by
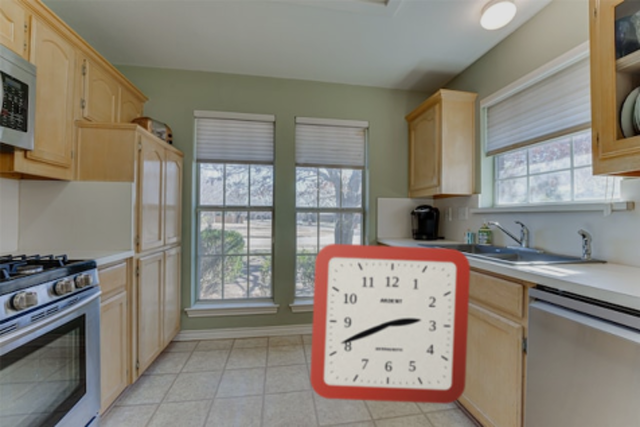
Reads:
{"hour": 2, "minute": 41}
